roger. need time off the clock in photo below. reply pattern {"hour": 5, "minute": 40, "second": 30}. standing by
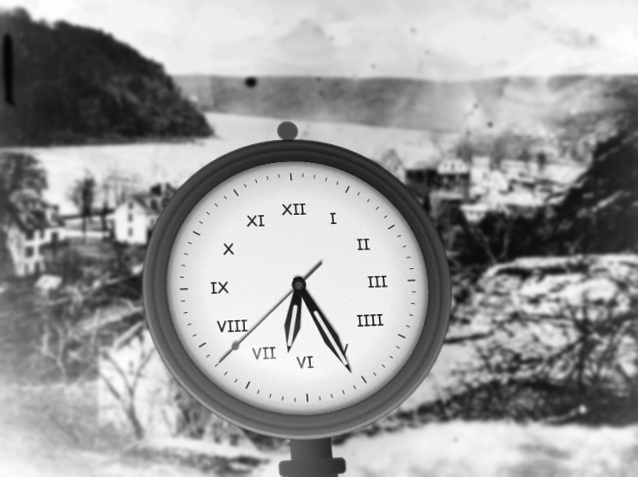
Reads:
{"hour": 6, "minute": 25, "second": 38}
